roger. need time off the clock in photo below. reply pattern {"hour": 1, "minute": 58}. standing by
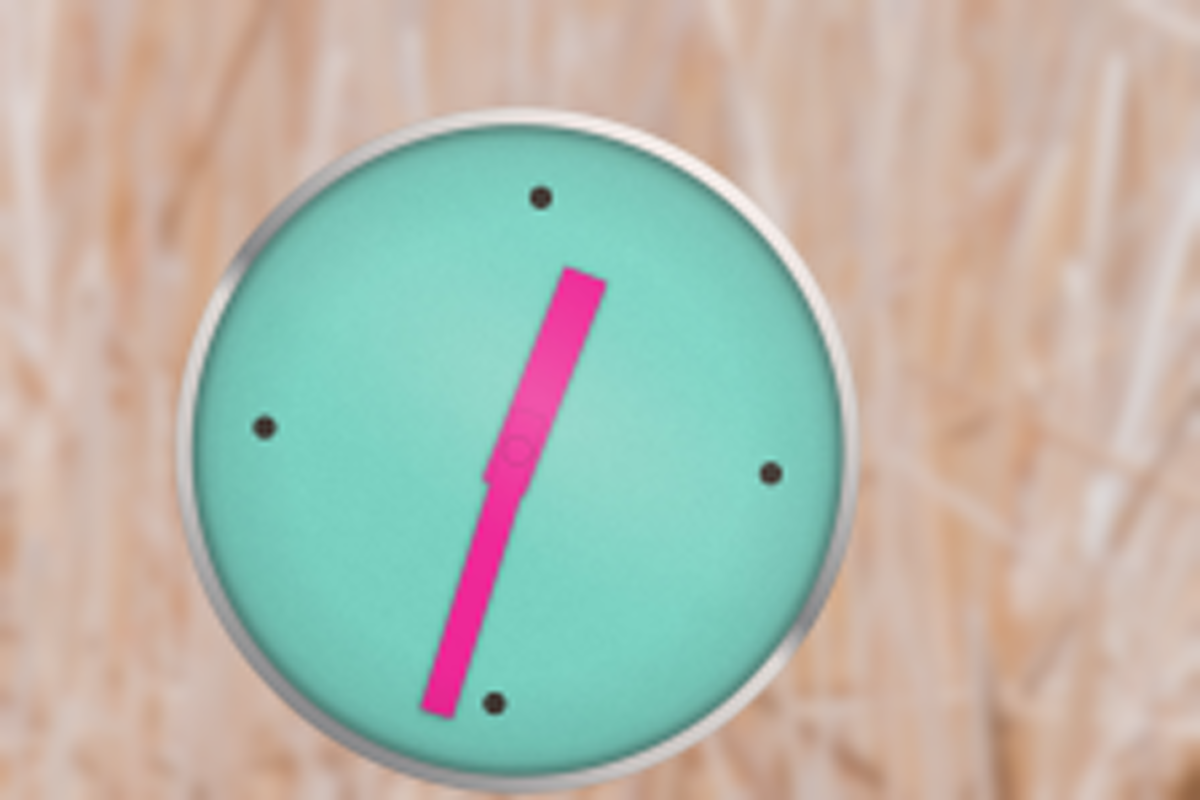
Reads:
{"hour": 12, "minute": 32}
